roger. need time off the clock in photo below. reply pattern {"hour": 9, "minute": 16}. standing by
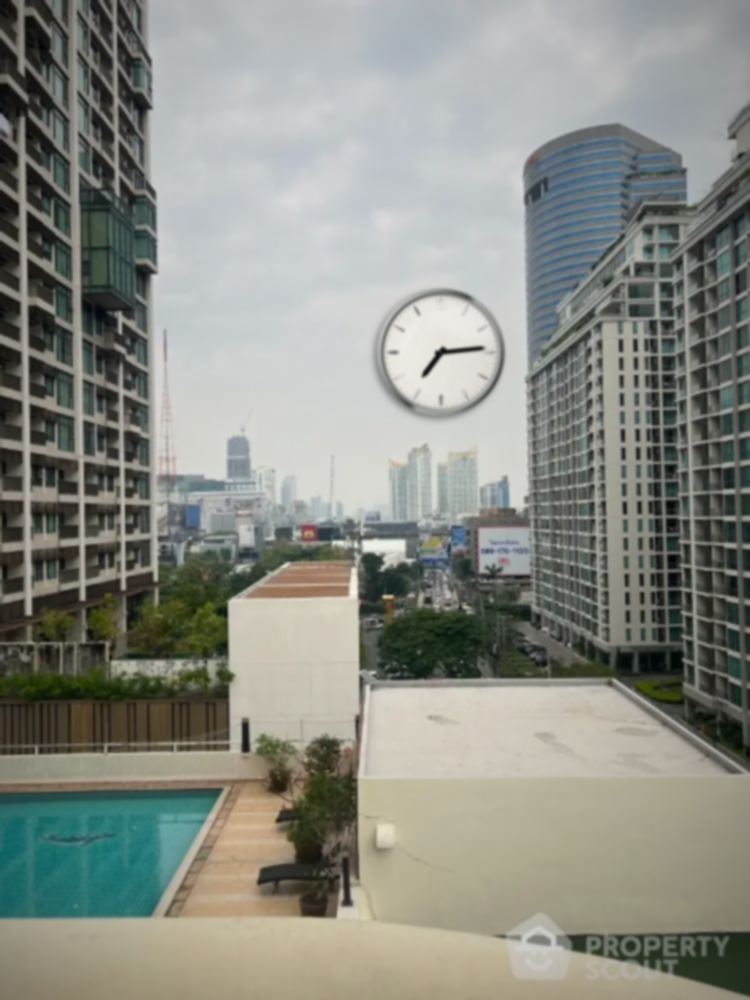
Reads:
{"hour": 7, "minute": 14}
